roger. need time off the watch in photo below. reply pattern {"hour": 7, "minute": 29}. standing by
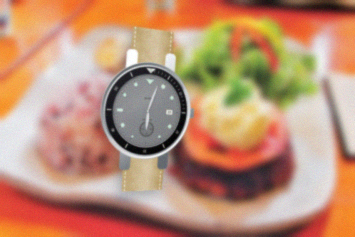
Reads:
{"hour": 6, "minute": 3}
